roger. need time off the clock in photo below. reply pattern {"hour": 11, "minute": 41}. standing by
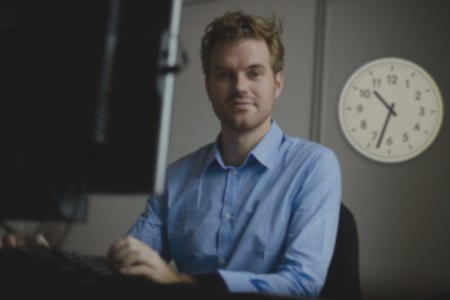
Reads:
{"hour": 10, "minute": 33}
